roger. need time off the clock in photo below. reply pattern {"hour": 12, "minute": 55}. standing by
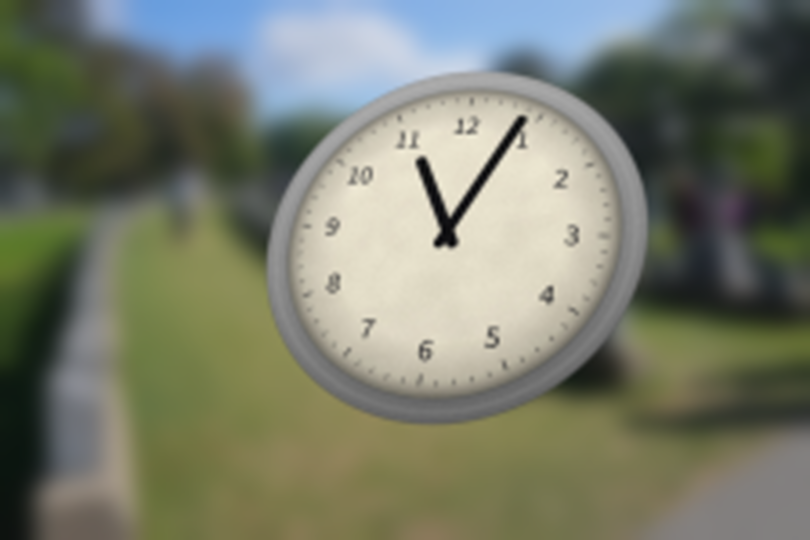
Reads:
{"hour": 11, "minute": 4}
